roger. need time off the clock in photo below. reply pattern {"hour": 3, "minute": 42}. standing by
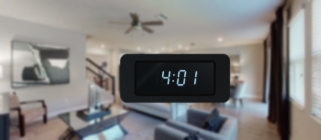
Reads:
{"hour": 4, "minute": 1}
